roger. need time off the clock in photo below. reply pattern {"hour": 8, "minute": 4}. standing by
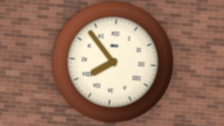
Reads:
{"hour": 7, "minute": 53}
